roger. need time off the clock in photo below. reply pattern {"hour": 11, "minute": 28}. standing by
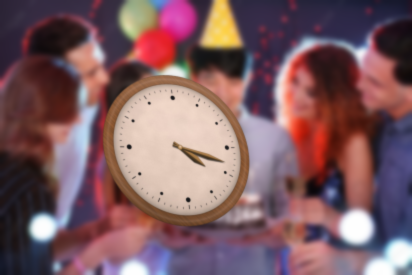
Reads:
{"hour": 4, "minute": 18}
